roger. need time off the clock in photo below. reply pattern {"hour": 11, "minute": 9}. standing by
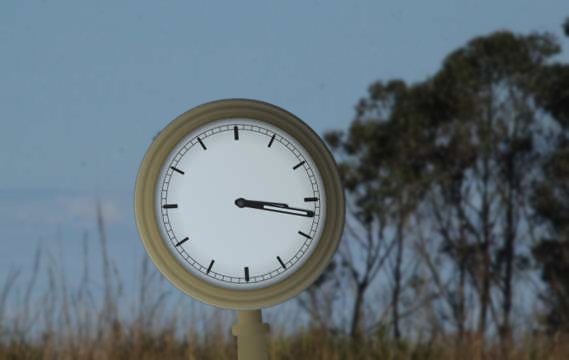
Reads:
{"hour": 3, "minute": 17}
